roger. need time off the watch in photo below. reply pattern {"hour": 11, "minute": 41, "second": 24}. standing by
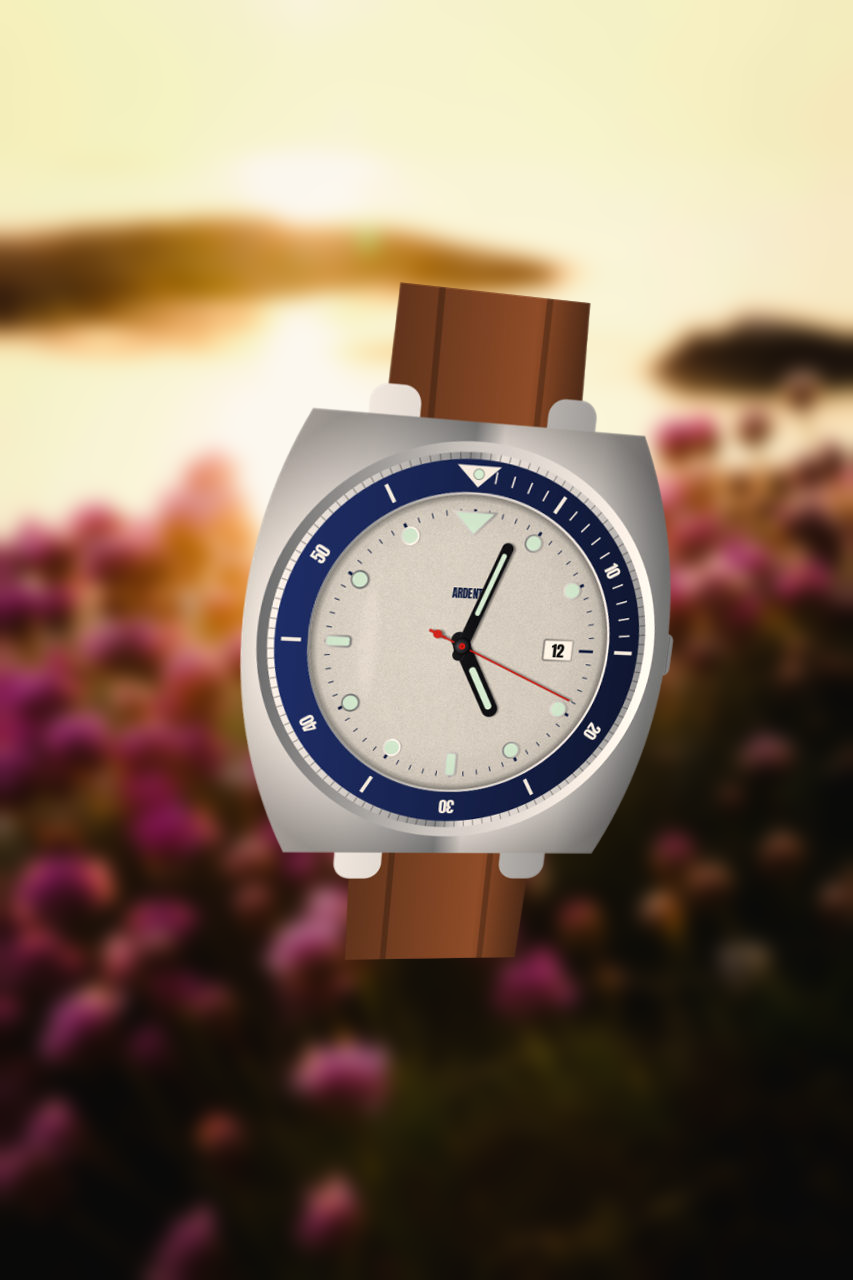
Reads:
{"hour": 5, "minute": 3, "second": 19}
